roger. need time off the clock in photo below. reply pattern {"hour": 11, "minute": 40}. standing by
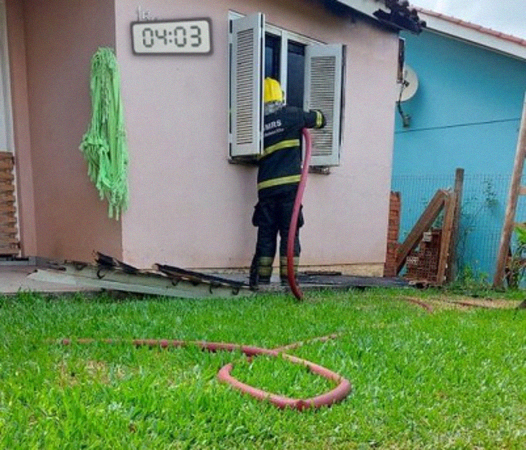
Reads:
{"hour": 4, "minute": 3}
